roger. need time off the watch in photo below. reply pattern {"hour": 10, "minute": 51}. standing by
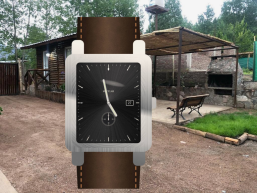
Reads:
{"hour": 4, "minute": 58}
